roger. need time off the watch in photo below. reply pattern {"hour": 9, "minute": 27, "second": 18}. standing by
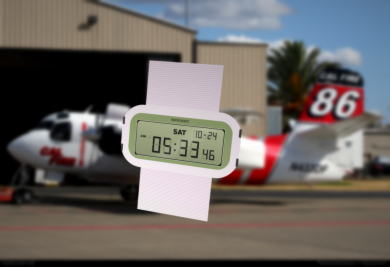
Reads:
{"hour": 5, "minute": 33, "second": 46}
